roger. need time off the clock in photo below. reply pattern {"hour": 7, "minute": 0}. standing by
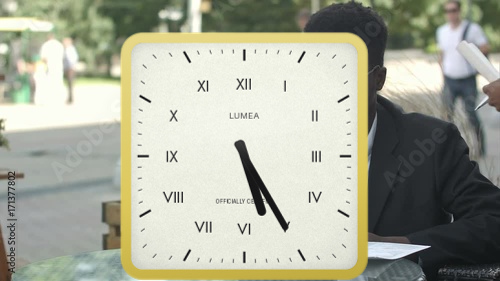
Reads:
{"hour": 5, "minute": 25}
